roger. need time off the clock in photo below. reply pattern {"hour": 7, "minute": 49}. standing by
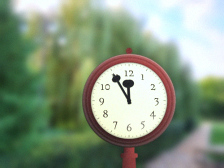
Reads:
{"hour": 11, "minute": 55}
